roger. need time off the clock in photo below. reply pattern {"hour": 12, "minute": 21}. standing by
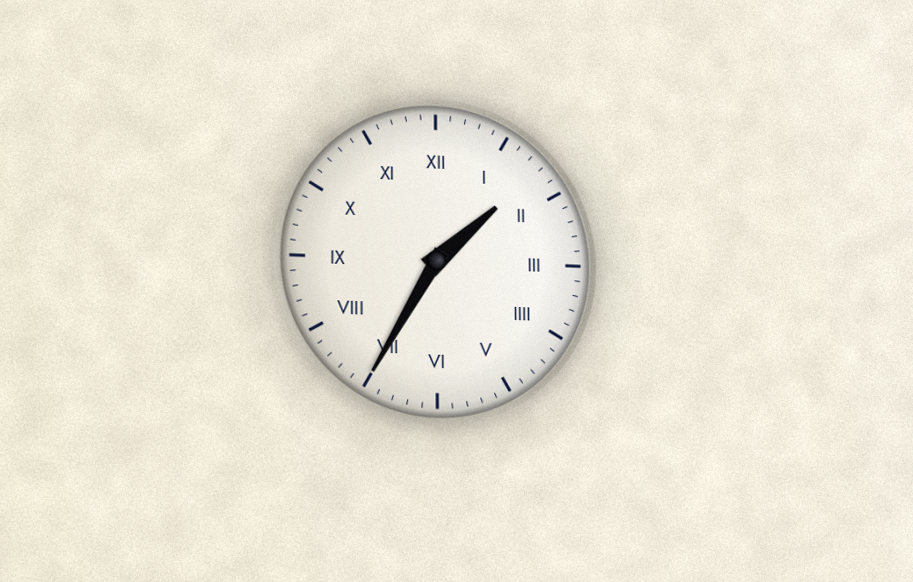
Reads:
{"hour": 1, "minute": 35}
